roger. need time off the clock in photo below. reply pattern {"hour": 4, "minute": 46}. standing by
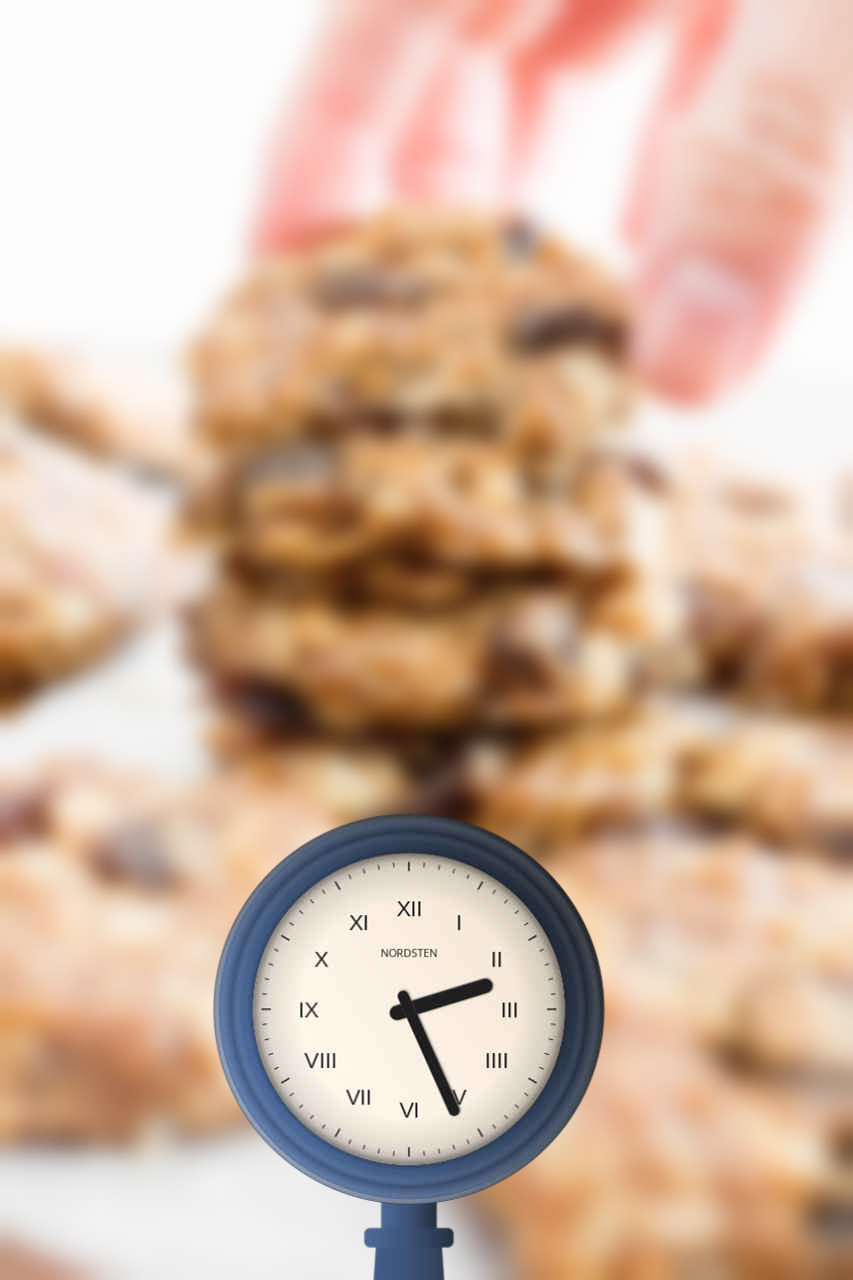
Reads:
{"hour": 2, "minute": 26}
